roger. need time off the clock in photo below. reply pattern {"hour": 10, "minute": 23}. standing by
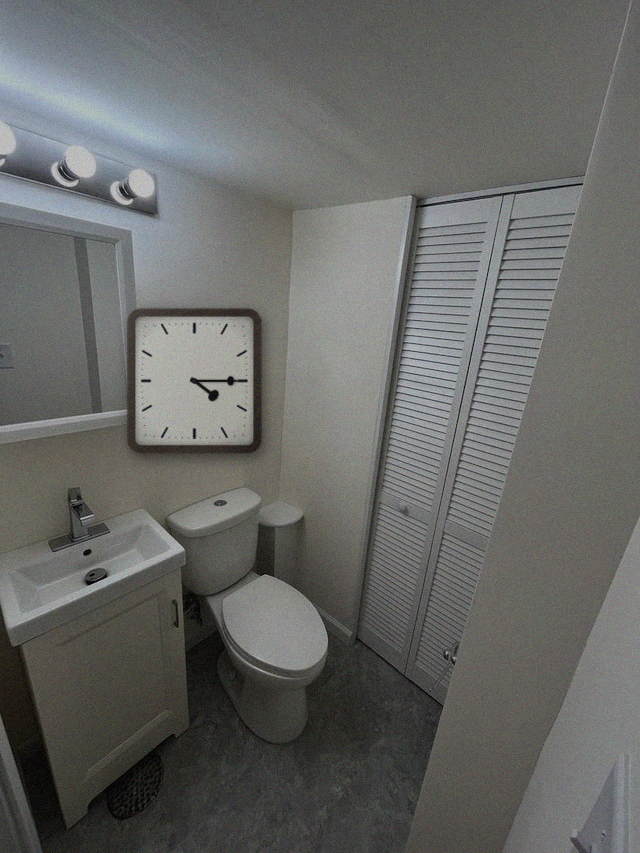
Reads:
{"hour": 4, "minute": 15}
